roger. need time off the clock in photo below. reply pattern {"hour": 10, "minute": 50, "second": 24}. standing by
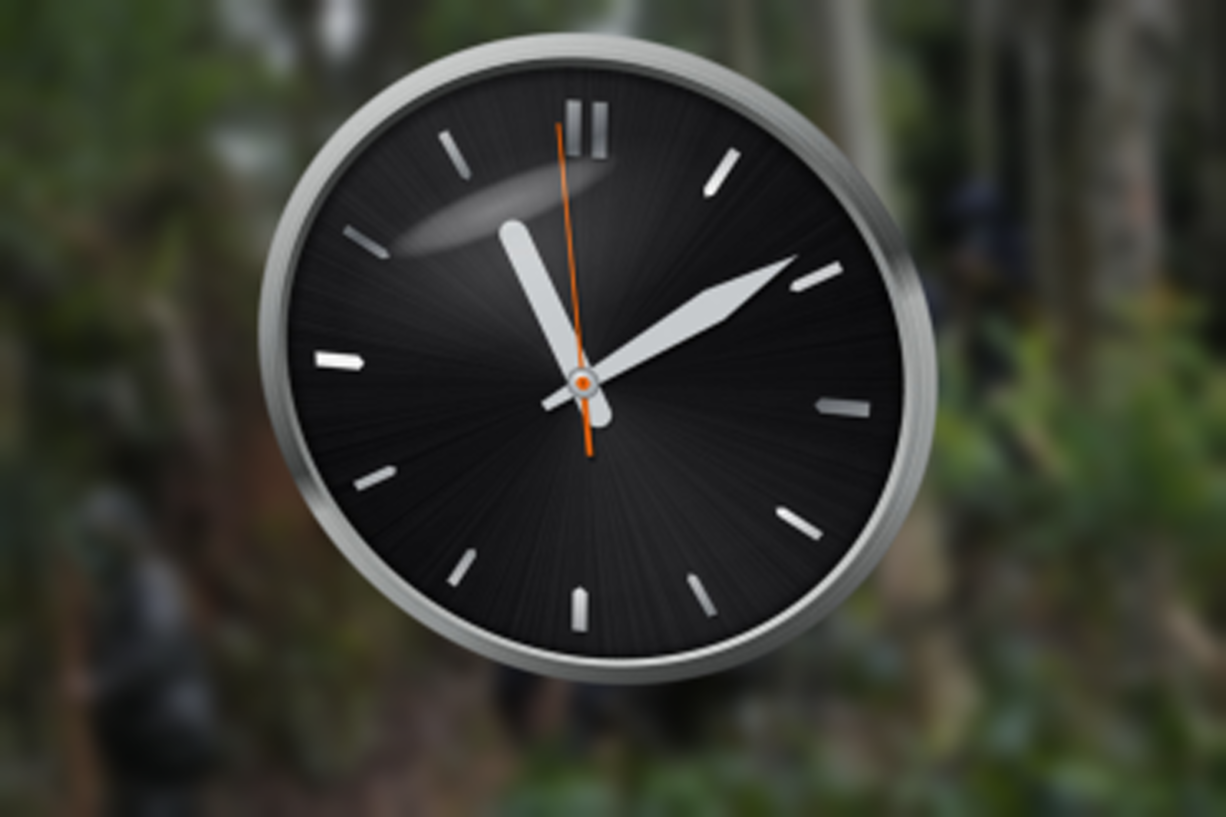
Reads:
{"hour": 11, "minute": 8, "second": 59}
